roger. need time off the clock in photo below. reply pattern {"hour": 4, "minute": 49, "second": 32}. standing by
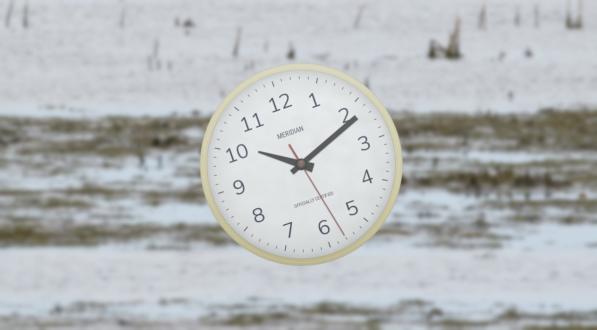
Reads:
{"hour": 10, "minute": 11, "second": 28}
